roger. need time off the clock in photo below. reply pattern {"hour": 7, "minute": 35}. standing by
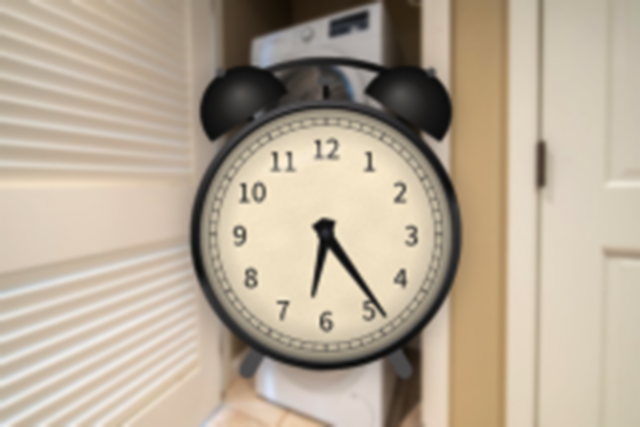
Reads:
{"hour": 6, "minute": 24}
